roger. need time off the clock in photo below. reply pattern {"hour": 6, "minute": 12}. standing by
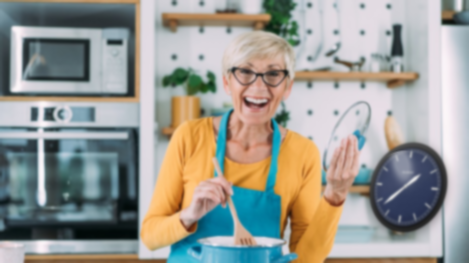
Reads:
{"hour": 1, "minute": 38}
